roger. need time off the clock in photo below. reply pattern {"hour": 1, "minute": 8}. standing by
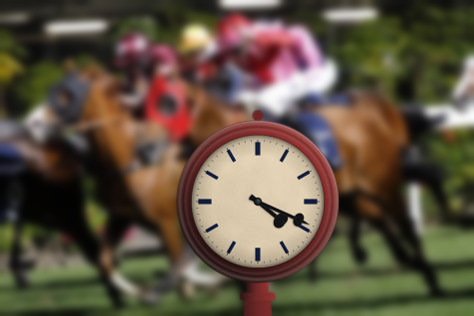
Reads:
{"hour": 4, "minute": 19}
